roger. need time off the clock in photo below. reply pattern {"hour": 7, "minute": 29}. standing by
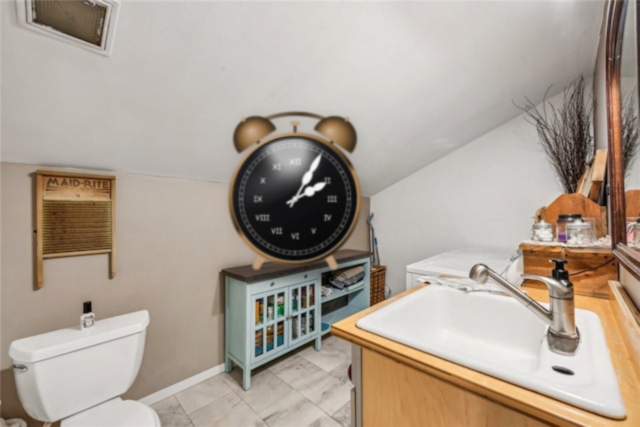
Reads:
{"hour": 2, "minute": 5}
